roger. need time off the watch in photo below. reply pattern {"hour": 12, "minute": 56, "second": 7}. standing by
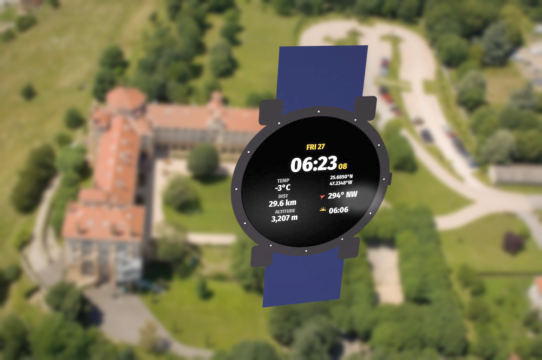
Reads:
{"hour": 6, "minute": 23, "second": 8}
